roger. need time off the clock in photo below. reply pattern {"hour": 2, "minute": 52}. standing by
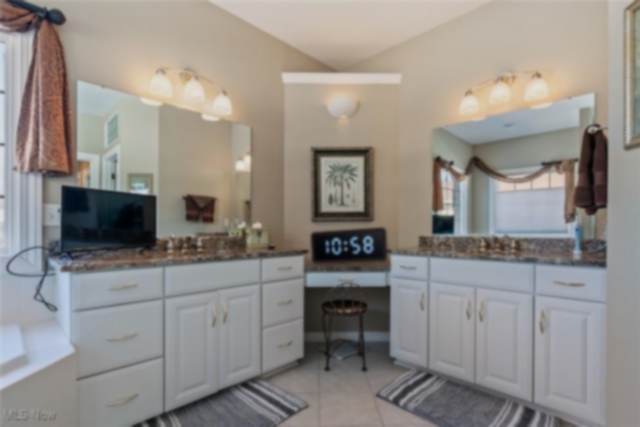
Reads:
{"hour": 10, "minute": 58}
